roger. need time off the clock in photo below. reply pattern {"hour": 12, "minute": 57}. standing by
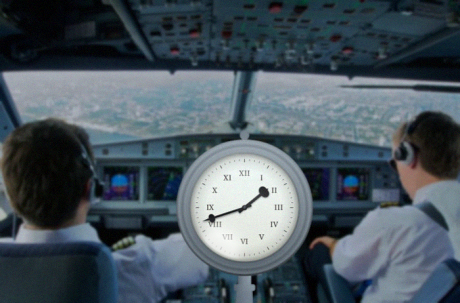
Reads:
{"hour": 1, "minute": 42}
